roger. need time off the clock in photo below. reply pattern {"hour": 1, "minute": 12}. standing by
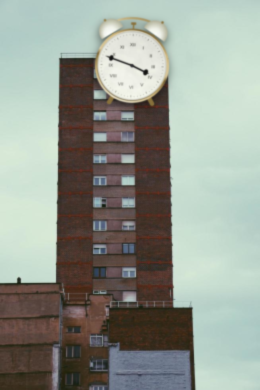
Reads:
{"hour": 3, "minute": 48}
